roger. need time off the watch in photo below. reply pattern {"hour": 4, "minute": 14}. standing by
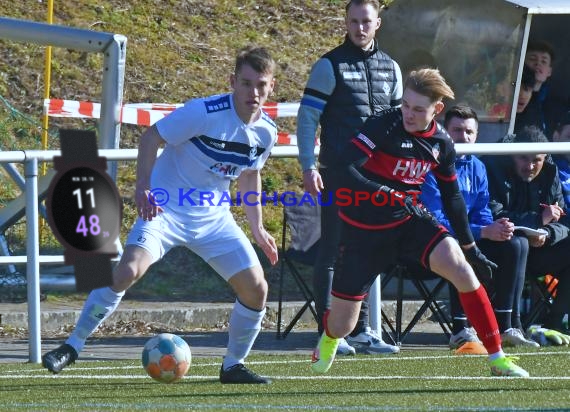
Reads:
{"hour": 11, "minute": 48}
